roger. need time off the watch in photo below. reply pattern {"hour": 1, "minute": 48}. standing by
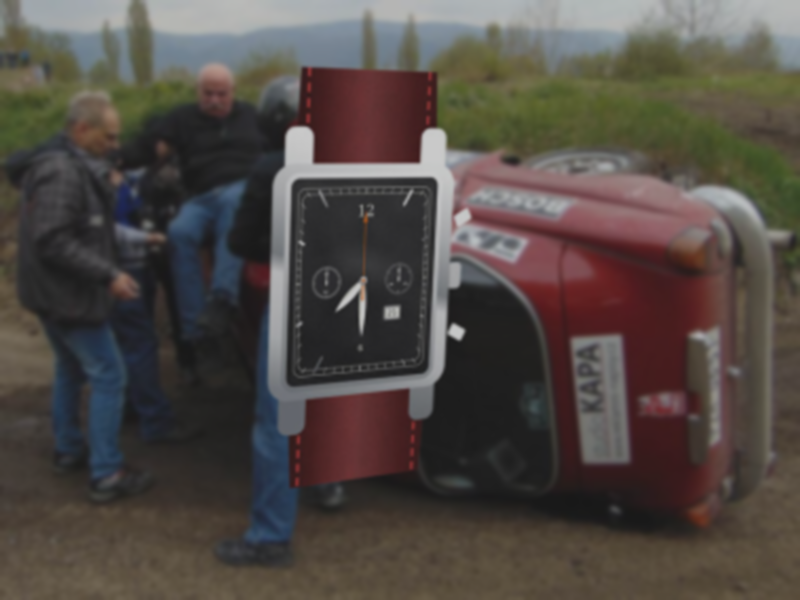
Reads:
{"hour": 7, "minute": 30}
